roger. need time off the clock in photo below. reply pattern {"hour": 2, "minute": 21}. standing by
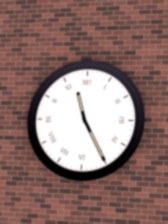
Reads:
{"hour": 11, "minute": 25}
